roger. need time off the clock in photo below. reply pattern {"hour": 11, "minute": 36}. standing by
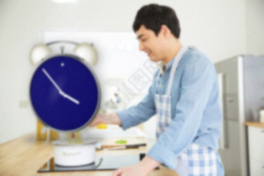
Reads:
{"hour": 3, "minute": 53}
